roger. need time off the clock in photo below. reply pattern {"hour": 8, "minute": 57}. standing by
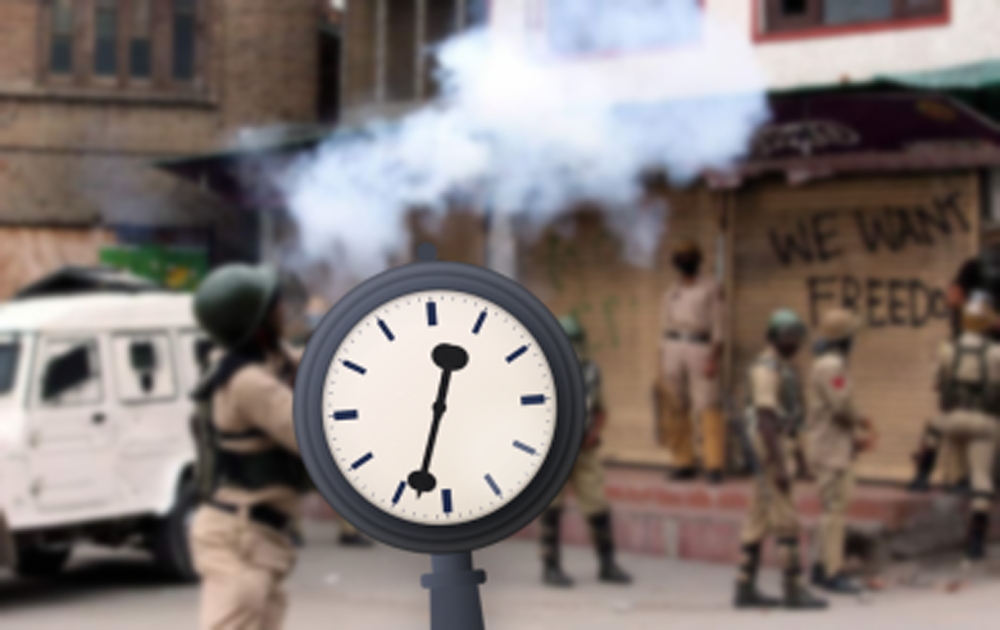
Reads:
{"hour": 12, "minute": 33}
